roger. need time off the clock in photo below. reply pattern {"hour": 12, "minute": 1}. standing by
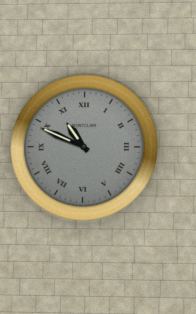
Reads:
{"hour": 10, "minute": 49}
